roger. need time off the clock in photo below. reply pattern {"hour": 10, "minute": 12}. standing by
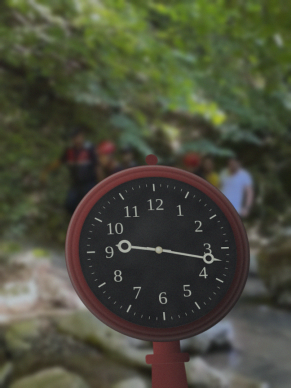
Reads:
{"hour": 9, "minute": 17}
